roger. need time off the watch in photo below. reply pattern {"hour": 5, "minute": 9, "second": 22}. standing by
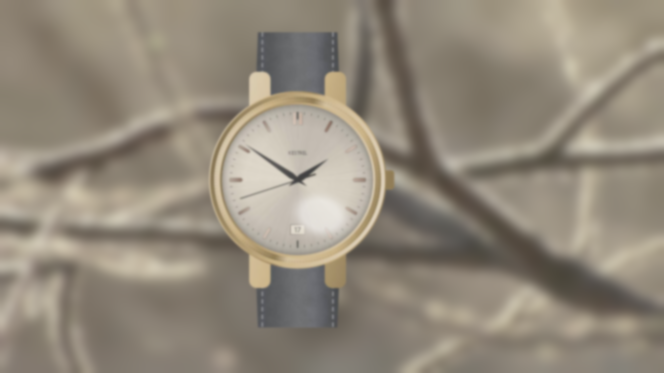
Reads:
{"hour": 1, "minute": 50, "second": 42}
